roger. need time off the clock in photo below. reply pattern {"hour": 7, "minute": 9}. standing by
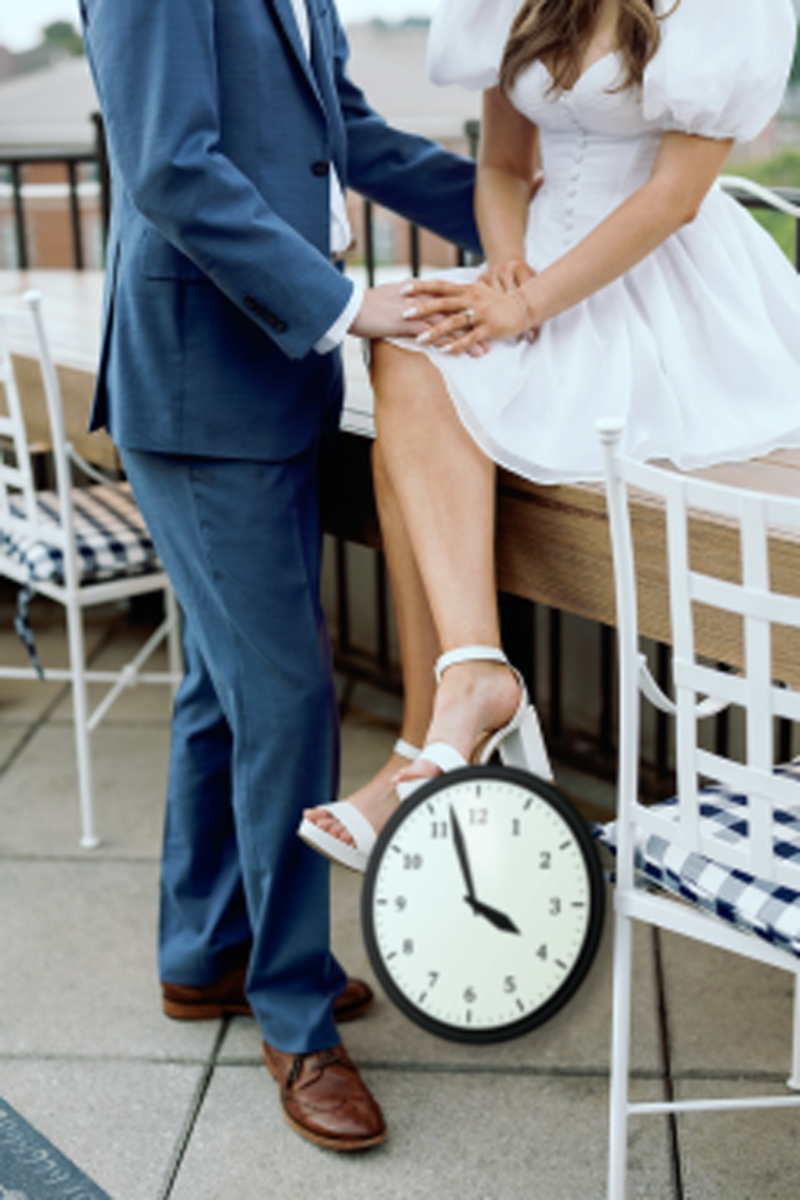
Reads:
{"hour": 3, "minute": 57}
